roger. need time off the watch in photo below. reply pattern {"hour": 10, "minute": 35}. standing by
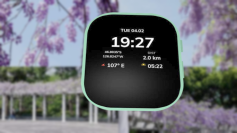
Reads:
{"hour": 19, "minute": 27}
